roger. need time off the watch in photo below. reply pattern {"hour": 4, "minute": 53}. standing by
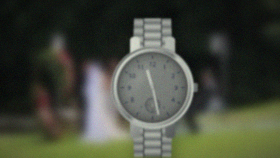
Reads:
{"hour": 11, "minute": 28}
